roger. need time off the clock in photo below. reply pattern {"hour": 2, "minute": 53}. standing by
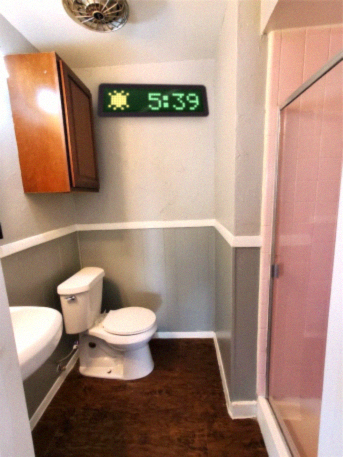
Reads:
{"hour": 5, "minute": 39}
